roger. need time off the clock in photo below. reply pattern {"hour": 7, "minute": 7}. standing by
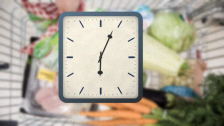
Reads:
{"hour": 6, "minute": 4}
